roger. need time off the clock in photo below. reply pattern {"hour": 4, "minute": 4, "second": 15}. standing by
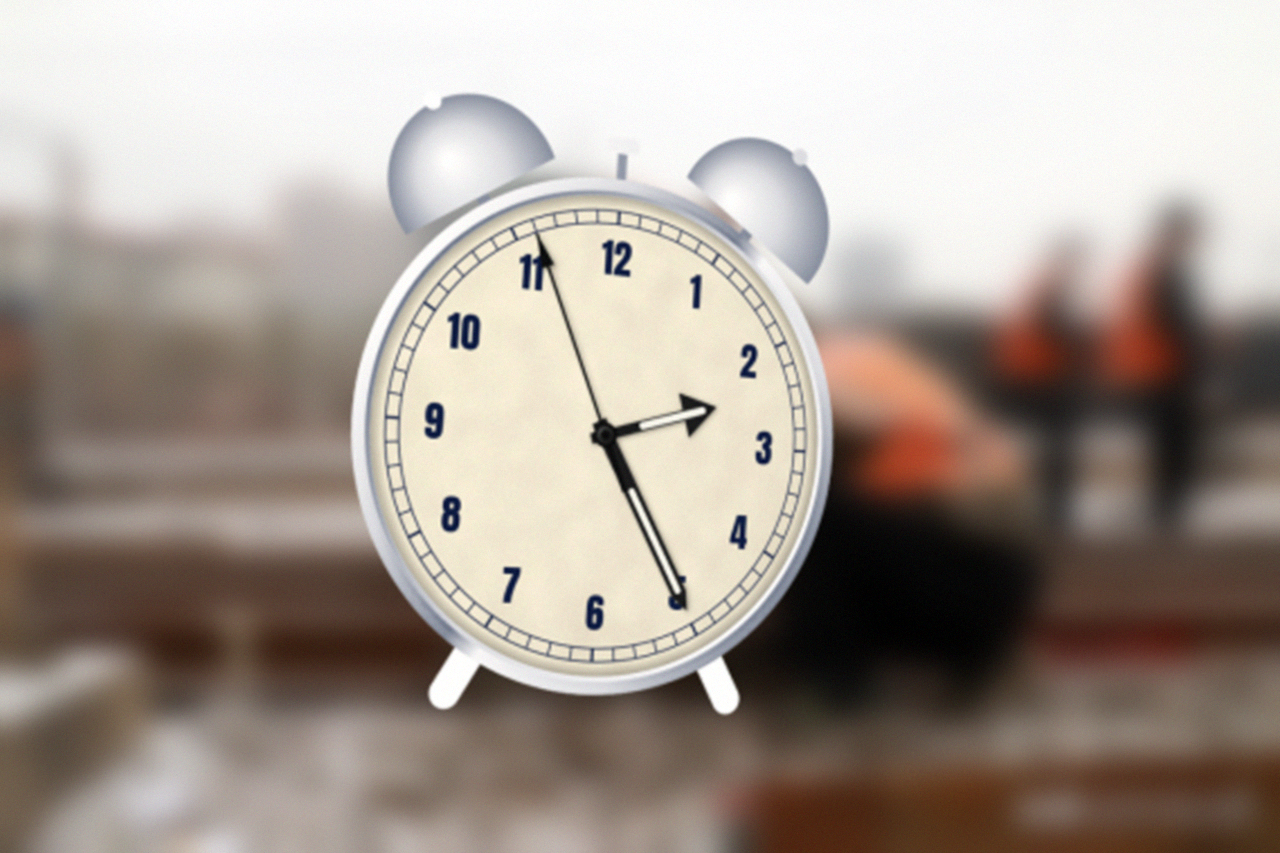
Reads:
{"hour": 2, "minute": 24, "second": 56}
